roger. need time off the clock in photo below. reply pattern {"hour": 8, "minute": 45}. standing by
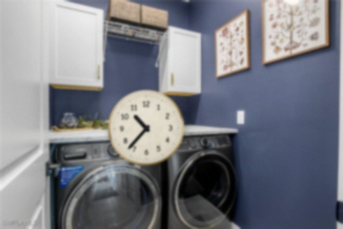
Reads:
{"hour": 10, "minute": 37}
